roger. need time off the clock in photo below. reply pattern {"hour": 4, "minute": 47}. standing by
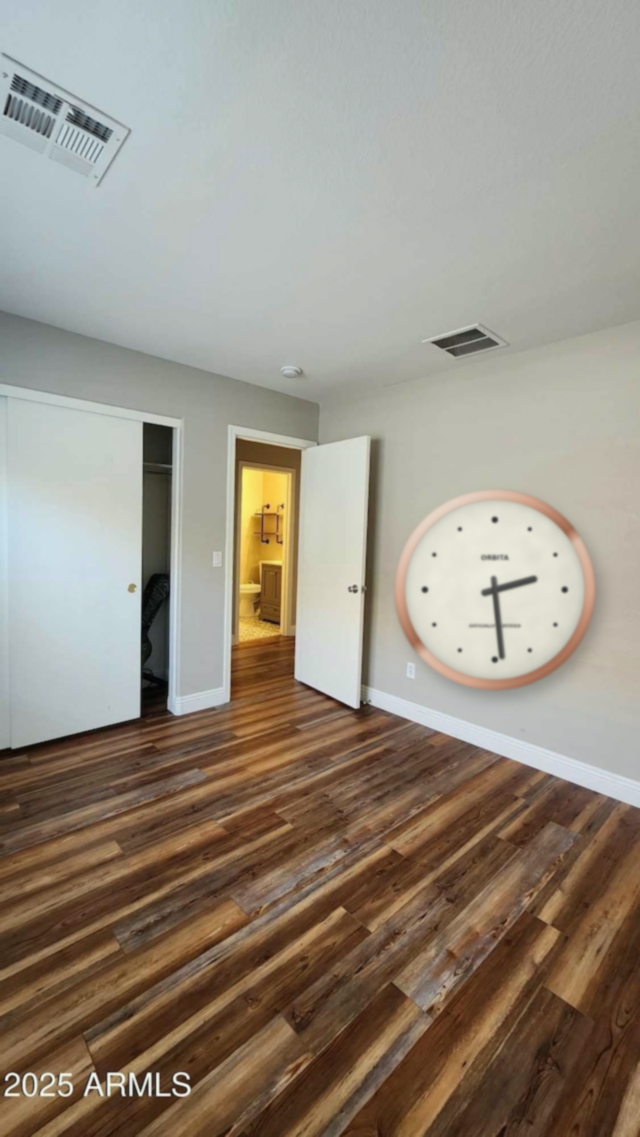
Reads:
{"hour": 2, "minute": 29}
